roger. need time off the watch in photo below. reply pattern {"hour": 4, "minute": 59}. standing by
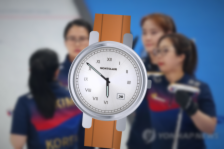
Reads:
{"hour": 5, "minute": 51}
